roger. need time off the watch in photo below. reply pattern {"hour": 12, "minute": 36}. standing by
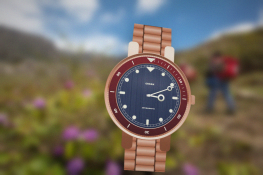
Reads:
{"hour": 3, "minute": 11}
